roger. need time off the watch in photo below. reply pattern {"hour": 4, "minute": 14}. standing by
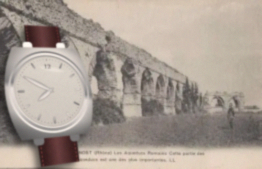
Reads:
{"hour": 7, "minute": 50}
